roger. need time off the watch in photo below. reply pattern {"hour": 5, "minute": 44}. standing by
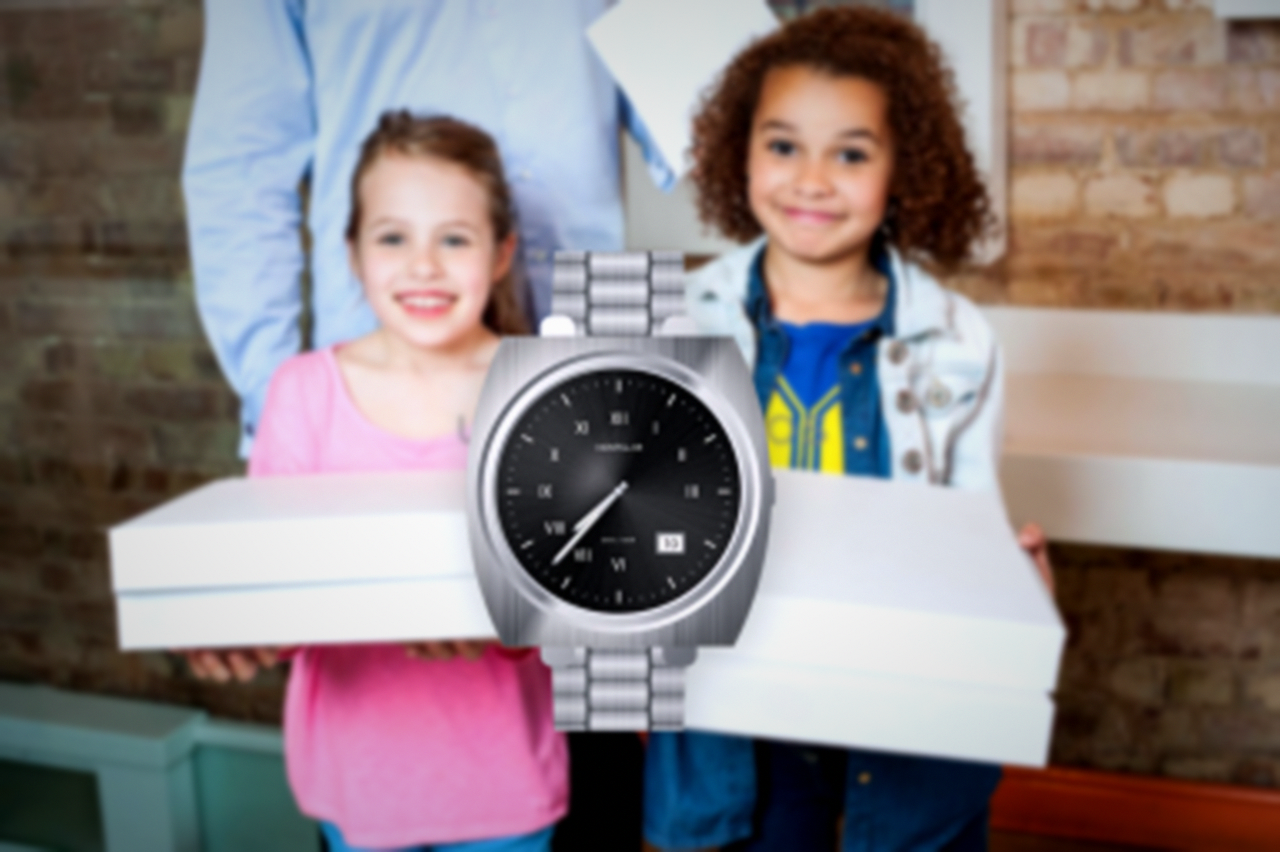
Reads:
{"hour": 7, "minute": 37}
